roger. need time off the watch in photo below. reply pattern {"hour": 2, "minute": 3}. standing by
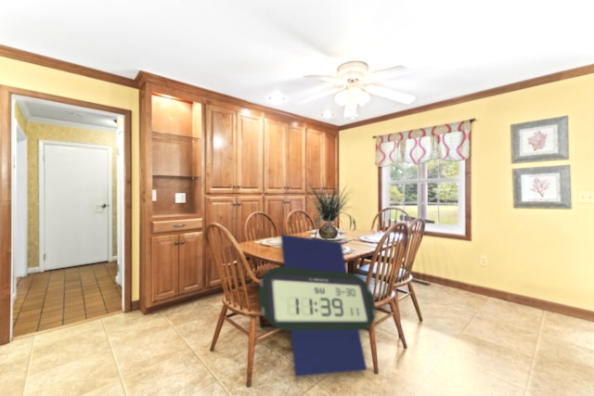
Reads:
{"hour": 11, "minute": 39}
